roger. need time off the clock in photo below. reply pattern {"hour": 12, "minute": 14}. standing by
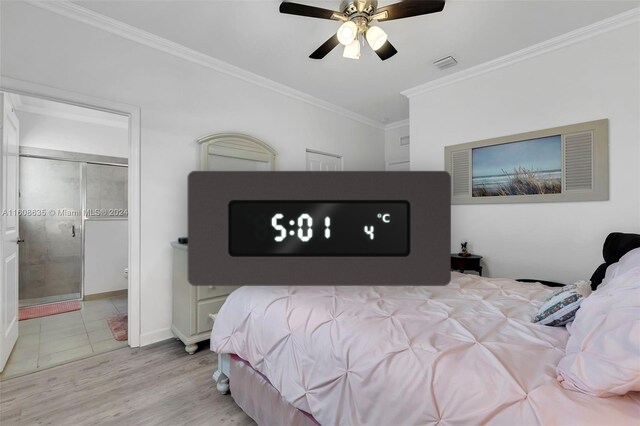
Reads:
{"hour": 5, "minute": 1}
